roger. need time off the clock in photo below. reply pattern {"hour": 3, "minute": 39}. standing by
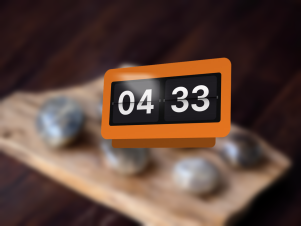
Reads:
{"hour": 4, "minute": 33}
